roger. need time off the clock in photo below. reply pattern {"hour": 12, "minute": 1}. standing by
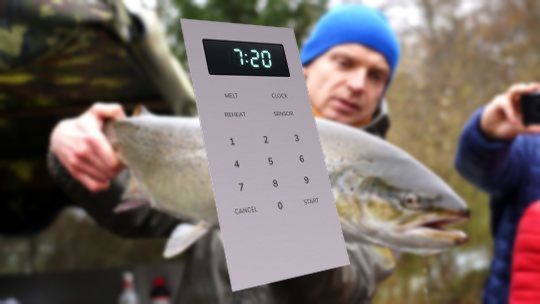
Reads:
{"hour": 7, "minute": 20}
